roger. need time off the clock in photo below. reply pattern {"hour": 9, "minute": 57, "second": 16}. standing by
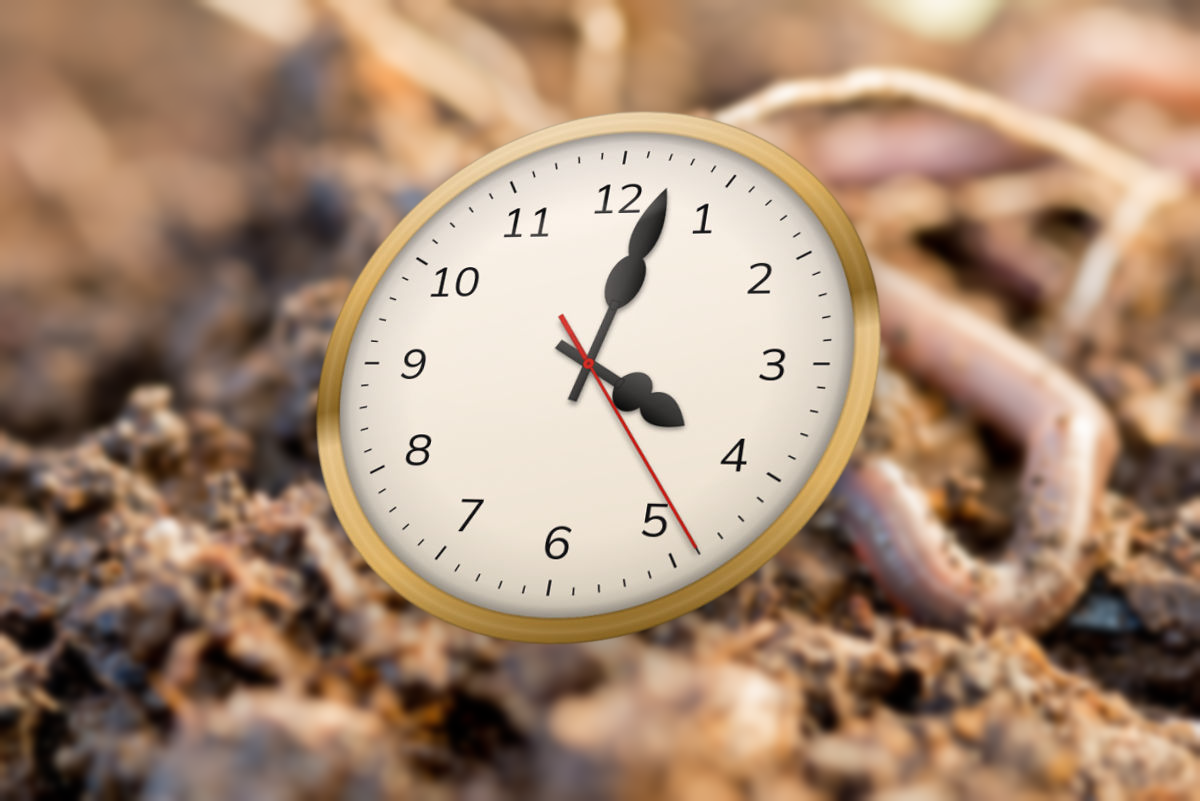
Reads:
{"hour": 4, "minute": 2, "second": 24}
